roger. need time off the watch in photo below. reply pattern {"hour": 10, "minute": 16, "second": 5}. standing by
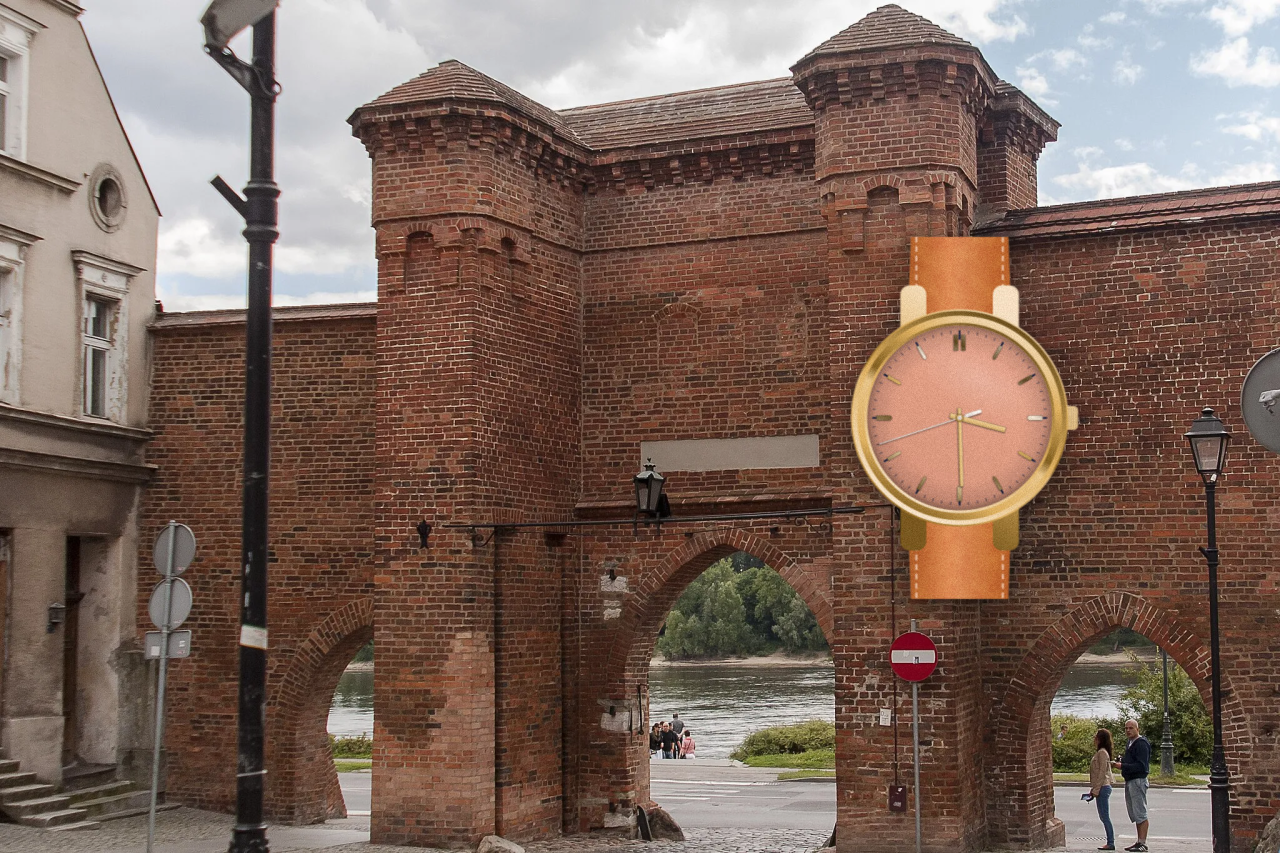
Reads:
{"hour": 3, "minute": 29, "second": 42}
